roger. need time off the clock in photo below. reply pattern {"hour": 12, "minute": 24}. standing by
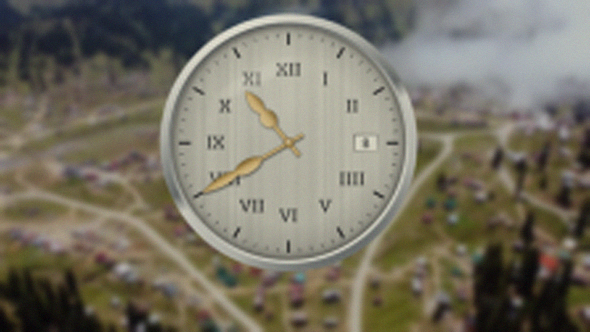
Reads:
{"hour": 10, "minute": 40}
